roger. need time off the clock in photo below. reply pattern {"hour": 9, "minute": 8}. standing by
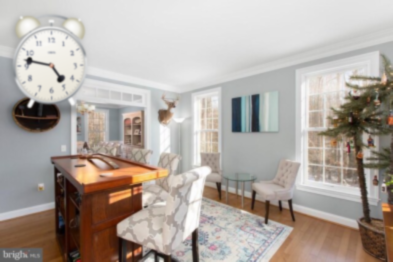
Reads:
{"hour": 4, "minute": 47}
